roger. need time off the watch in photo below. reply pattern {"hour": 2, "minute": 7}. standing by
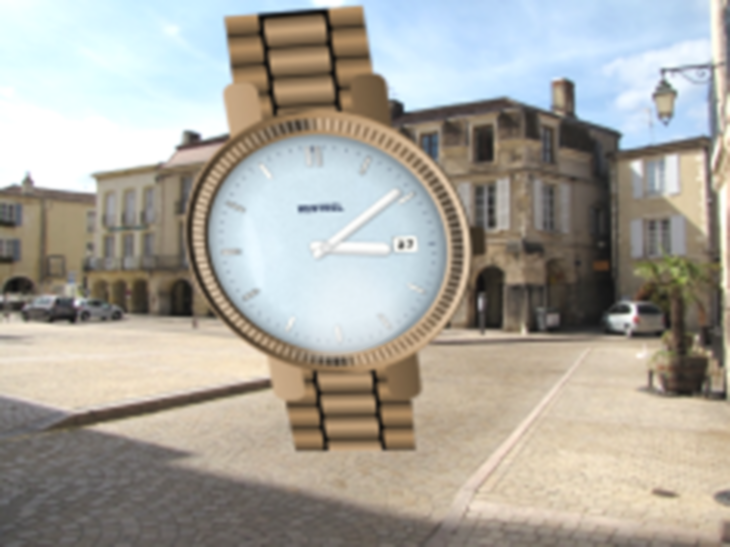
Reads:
{"hour": 3, "minute": 9}
